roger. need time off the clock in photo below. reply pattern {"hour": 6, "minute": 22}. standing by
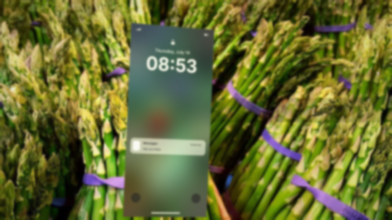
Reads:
{"hour": 8, "minute": 53}
